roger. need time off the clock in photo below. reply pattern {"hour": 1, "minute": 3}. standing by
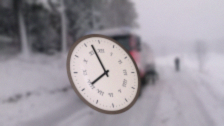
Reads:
{"hour": 7, "minute": 57}
